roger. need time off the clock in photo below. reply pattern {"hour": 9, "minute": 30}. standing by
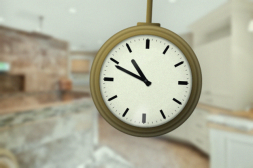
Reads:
{"hour": 10, "minute": 49}
